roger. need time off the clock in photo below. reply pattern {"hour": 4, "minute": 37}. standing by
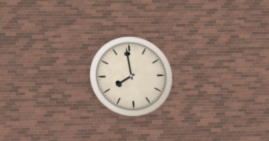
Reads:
{"hour": 7, "minute": 59}
